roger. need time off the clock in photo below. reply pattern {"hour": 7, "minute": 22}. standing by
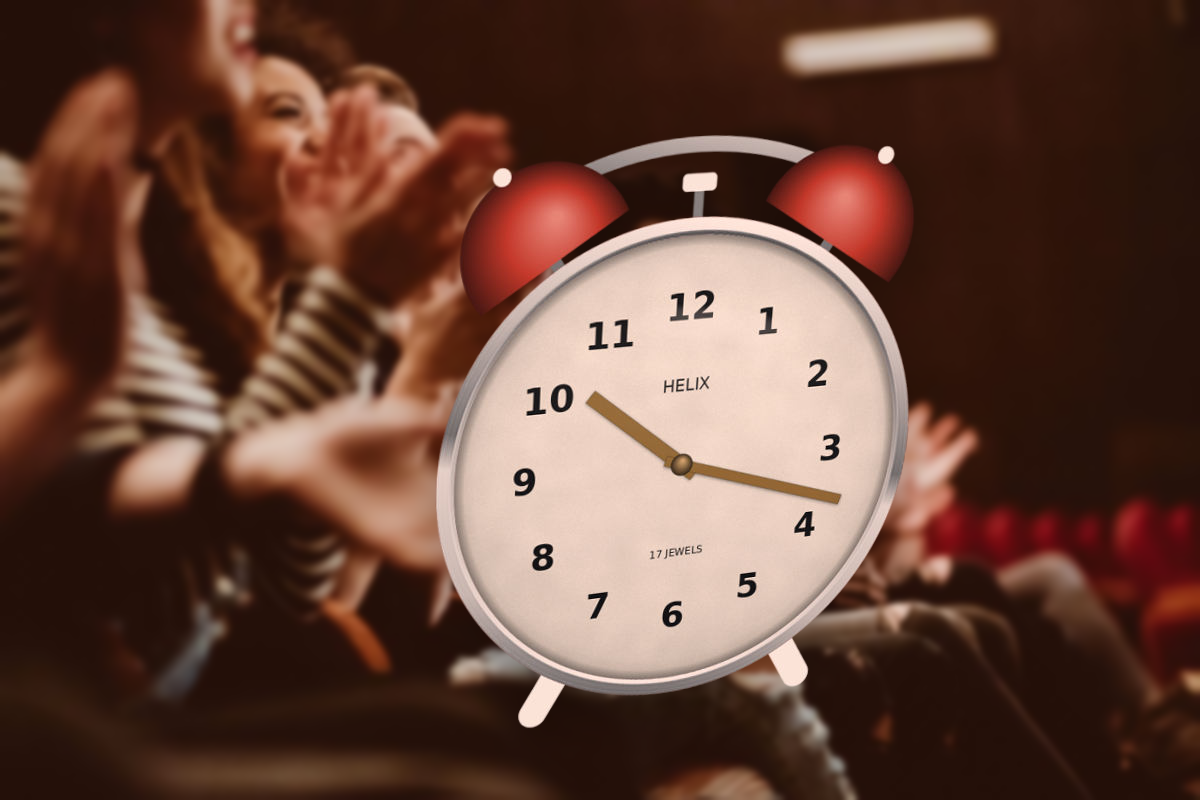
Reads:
{"hour": 10, "minute": 18}
